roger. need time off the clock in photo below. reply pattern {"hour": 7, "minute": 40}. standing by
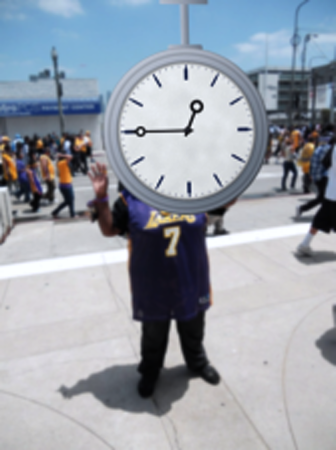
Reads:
{"hour": 12, "minute": 45}
